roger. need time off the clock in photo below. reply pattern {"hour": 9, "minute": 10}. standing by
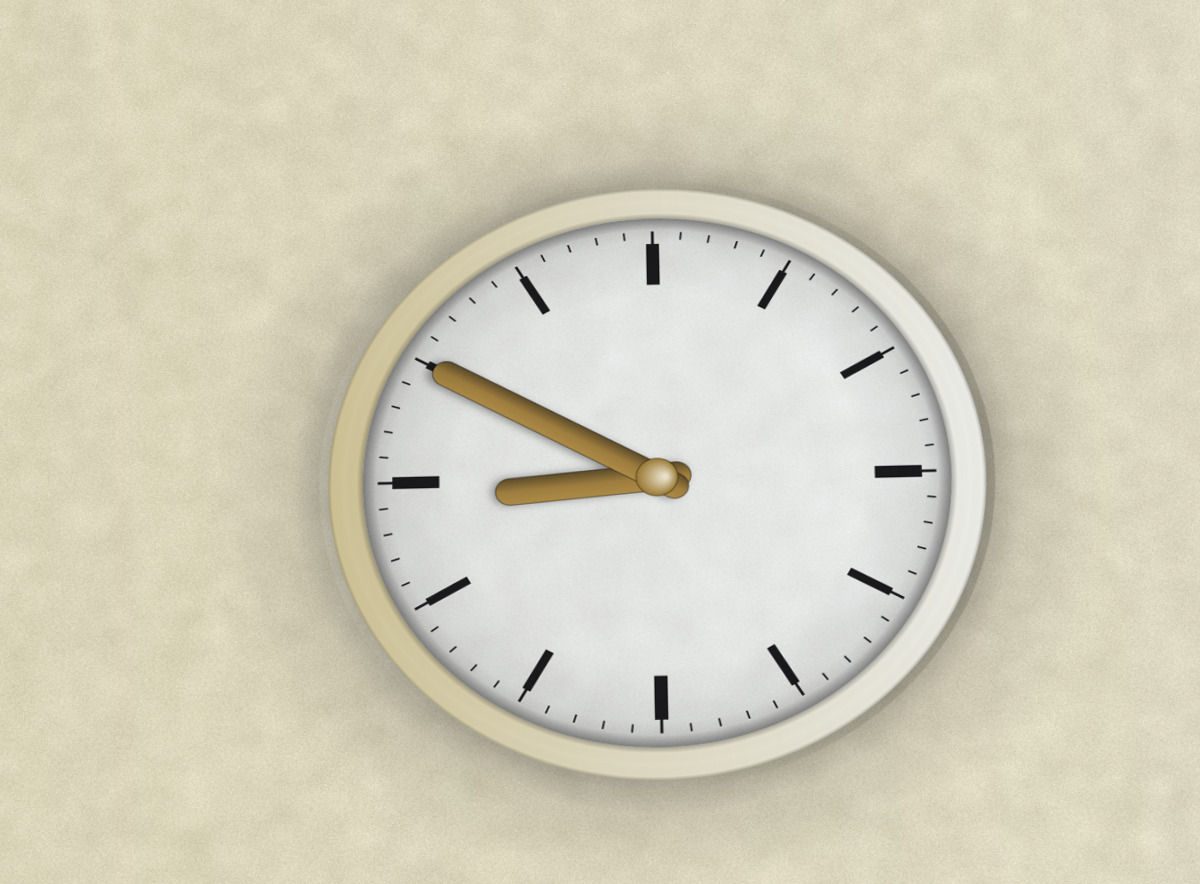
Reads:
{"hour": 8, "minute": 50}
